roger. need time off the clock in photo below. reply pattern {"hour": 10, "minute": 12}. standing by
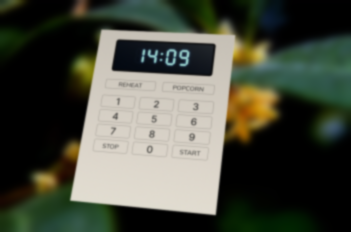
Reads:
{"hour": 14, "minute": 9}
